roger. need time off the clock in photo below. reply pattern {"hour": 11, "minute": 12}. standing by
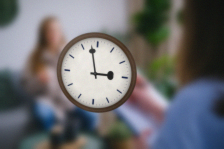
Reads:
{"hour": 2, "minute": 58}
